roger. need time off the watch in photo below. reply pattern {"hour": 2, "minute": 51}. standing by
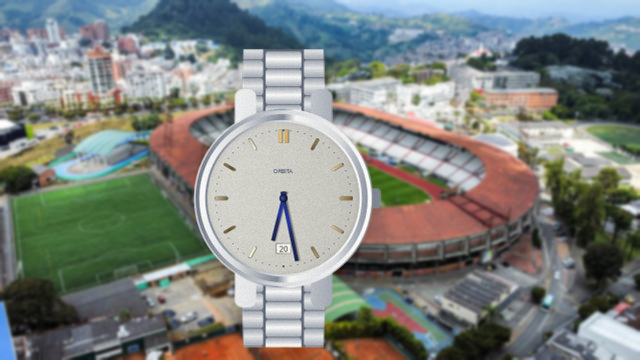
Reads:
{"hour": 6, "minute": 28}
